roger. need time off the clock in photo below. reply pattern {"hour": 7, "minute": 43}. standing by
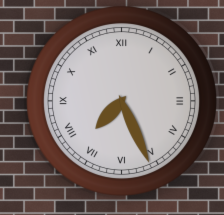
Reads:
{"hour": 7, "minute": 26}
